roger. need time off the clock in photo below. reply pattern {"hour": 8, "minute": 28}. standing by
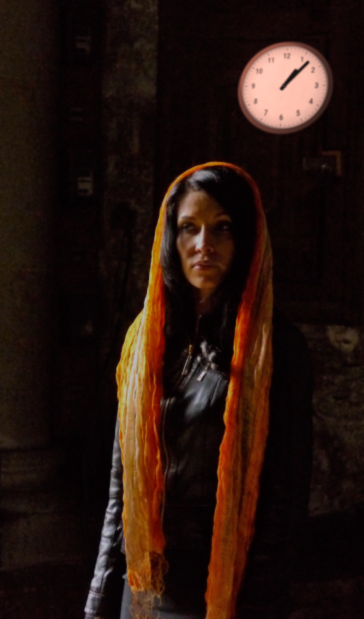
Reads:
{"hour": 1, "minute": 7}
